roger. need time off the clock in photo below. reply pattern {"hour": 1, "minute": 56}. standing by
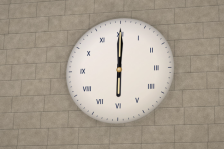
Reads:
{"hour": 6, "minute": 0}
